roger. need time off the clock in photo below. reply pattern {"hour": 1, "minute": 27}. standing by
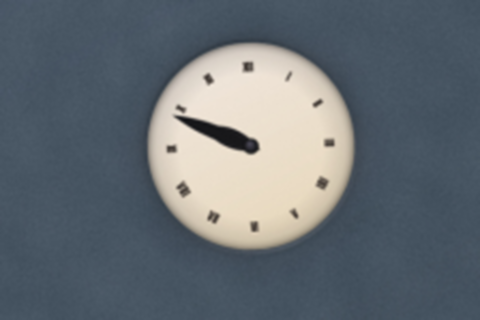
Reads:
{"hour": 9, "minute": 49}
